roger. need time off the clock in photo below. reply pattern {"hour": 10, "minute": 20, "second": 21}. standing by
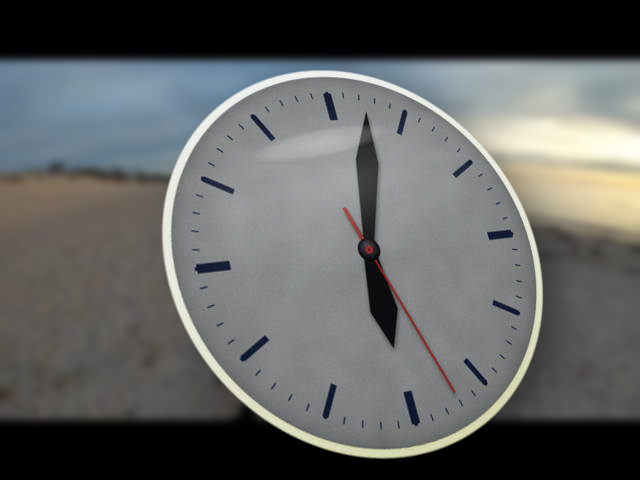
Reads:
{"hour": 6, "minute": 2, "second": 27}
